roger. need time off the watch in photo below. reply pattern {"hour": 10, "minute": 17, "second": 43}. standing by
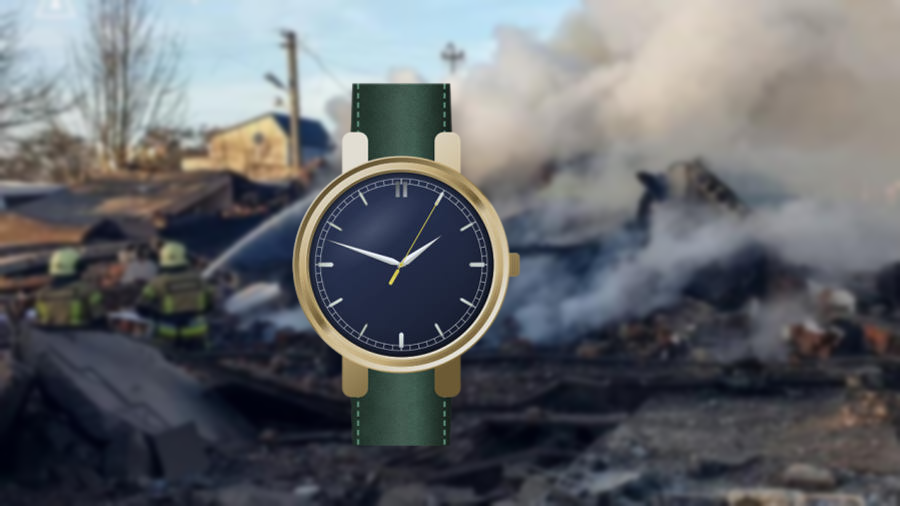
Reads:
{"hour": 1, "minute": 48, "second": 5}
